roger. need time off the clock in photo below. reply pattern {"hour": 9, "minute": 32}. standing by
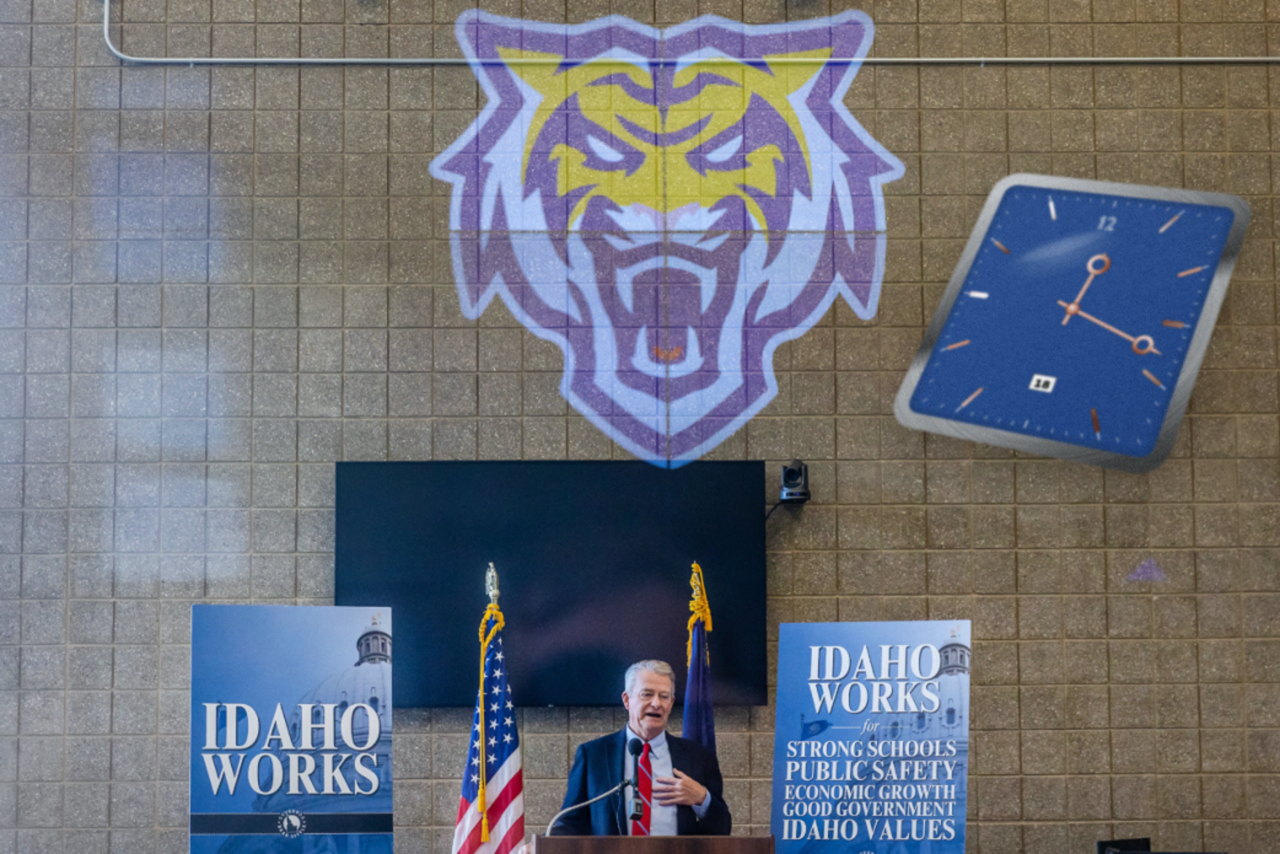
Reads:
{"hour": 12, "minute": 18}
